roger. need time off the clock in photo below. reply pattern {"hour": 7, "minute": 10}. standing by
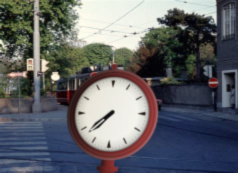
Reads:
{"hour": 7, "minute": 38}
